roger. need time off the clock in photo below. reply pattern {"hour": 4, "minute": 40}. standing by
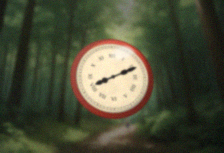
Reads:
{"hour": 8, "minute": 11}
